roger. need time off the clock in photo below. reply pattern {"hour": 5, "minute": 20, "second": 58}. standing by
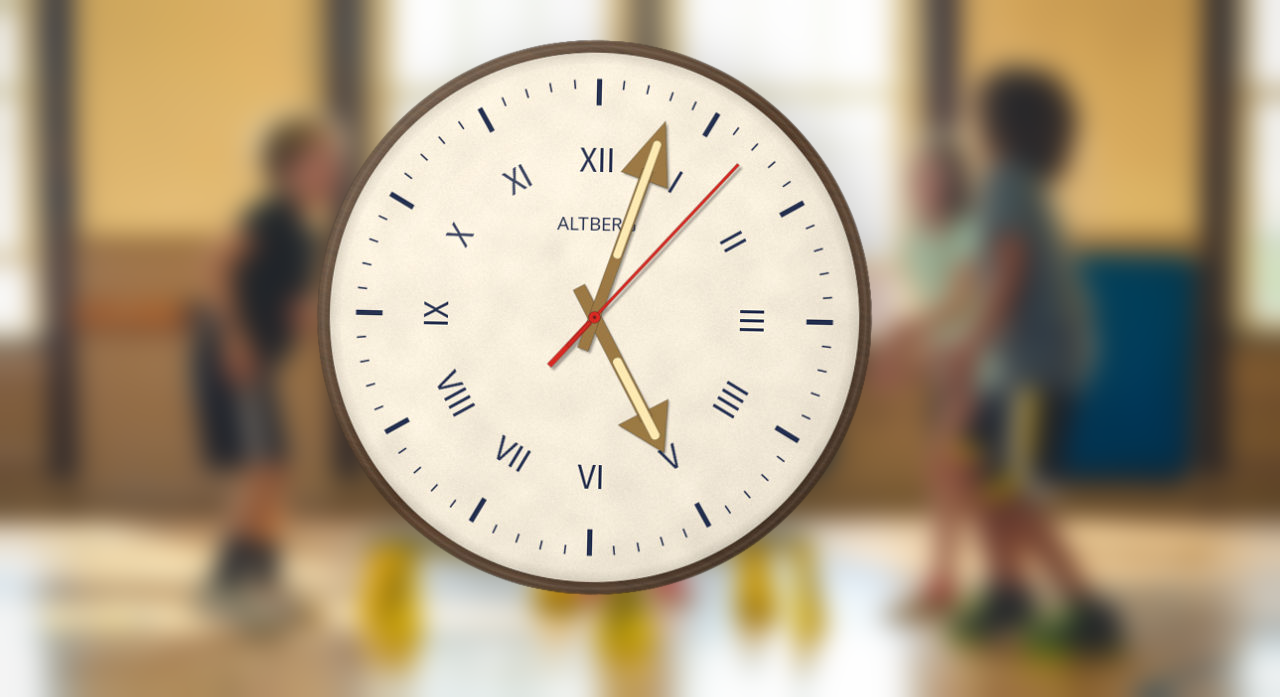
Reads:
{"hour": 5, "minute": 3, "second": 7}
